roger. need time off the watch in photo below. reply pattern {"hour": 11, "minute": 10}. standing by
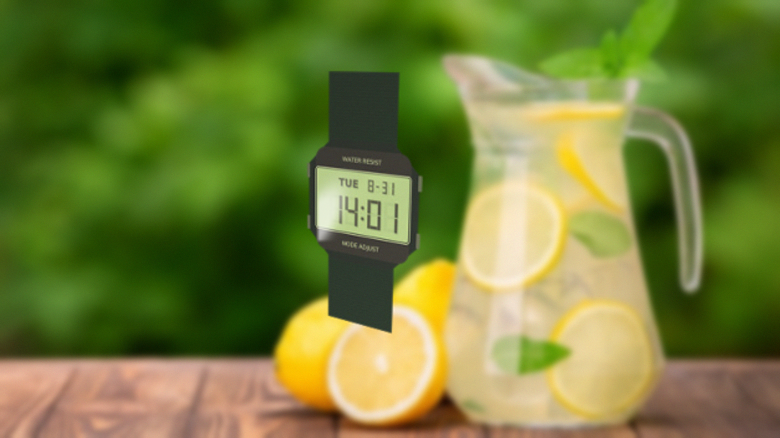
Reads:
{"hour": 14, "minute": 1}
